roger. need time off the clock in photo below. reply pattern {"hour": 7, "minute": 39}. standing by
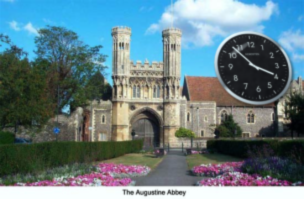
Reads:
{"hour": 3, "minute": 53}
